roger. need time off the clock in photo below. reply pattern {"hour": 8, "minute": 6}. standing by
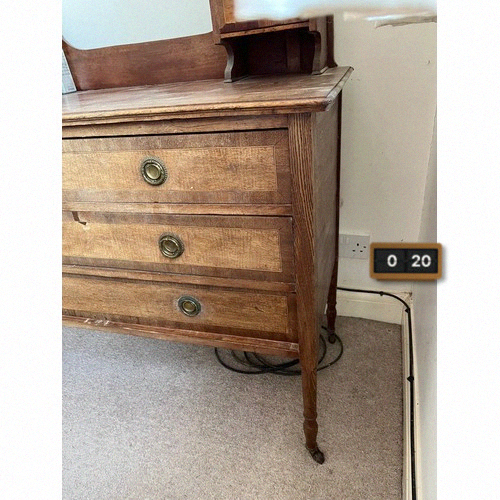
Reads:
{"hour": 0, "minute": 20}
